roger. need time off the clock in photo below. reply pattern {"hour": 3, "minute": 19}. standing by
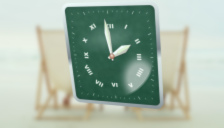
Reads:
{"hour": 1, "minute": 59}
